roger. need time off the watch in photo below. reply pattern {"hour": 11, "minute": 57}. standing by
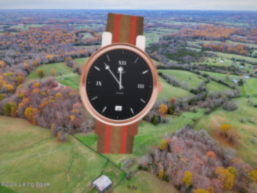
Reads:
{"hour": 11, "minute": 53}
